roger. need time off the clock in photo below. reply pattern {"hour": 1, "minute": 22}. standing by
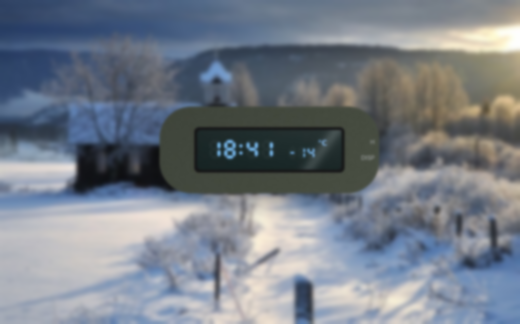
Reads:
{"hour": 18, "minute": 41}
